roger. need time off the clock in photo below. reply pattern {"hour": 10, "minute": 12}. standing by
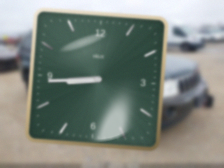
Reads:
{"hour": 8, "minute": 44}
